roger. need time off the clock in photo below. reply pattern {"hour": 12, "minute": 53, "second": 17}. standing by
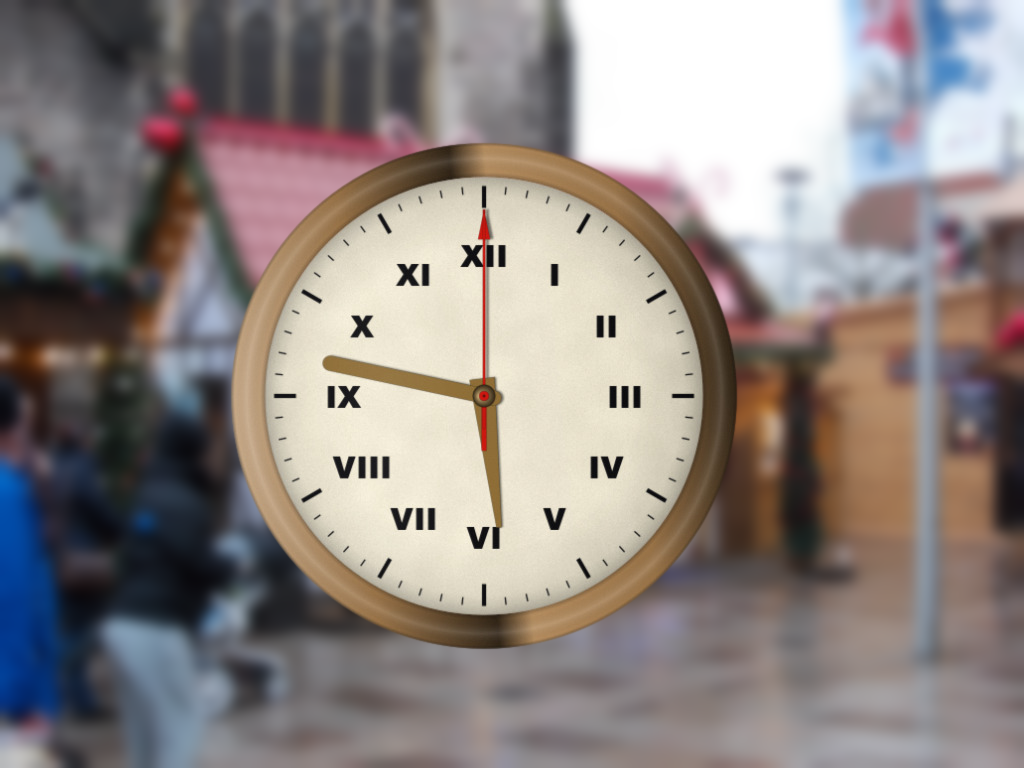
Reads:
{"hour": 5, "minute": 47, "second": 0}
